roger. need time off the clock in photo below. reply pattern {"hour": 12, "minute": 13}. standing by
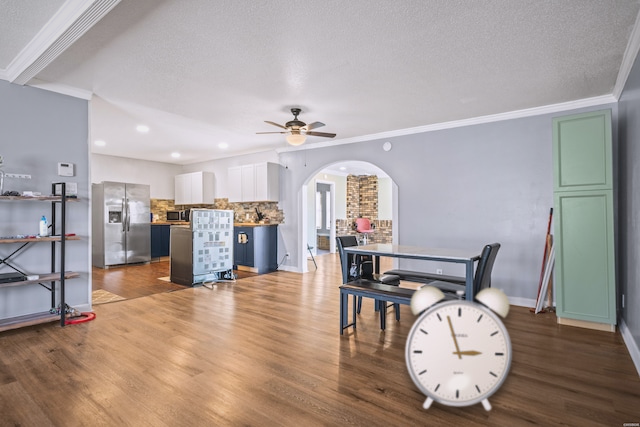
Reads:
{"hour": 2, "minute": 57}
